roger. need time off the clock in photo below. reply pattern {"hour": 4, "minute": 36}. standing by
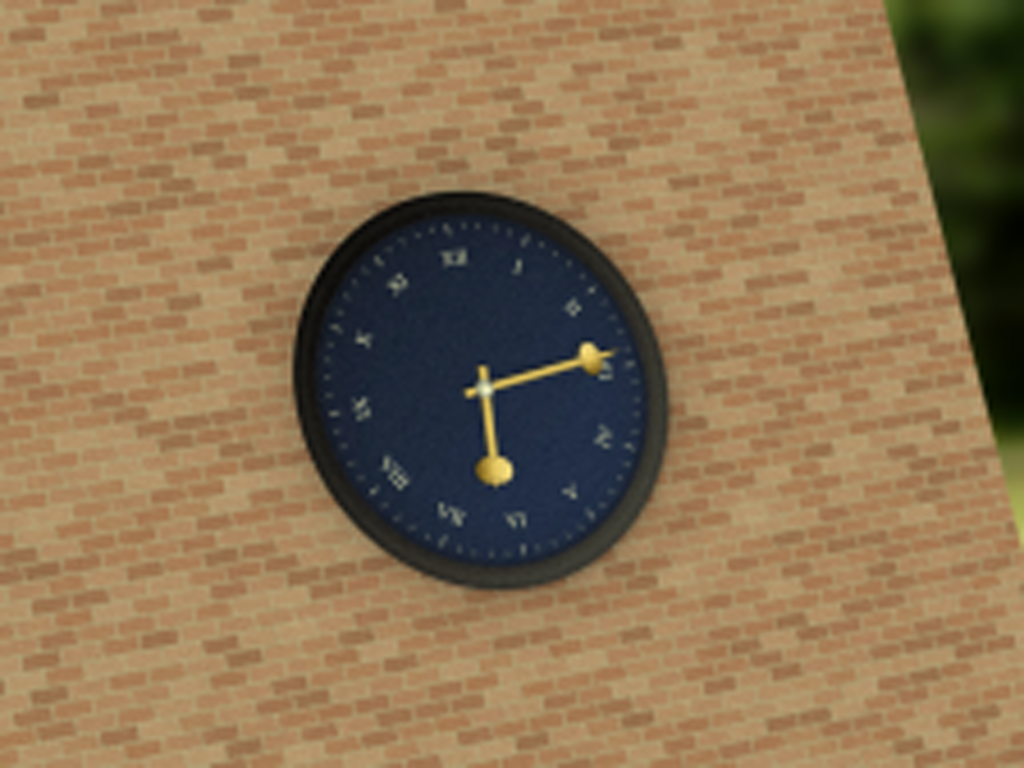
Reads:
{"hour": 6, "minute": 14}
